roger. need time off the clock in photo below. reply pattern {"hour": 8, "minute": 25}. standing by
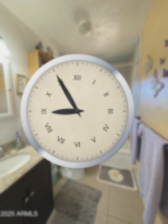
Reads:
{"hour": 8, "minute": 55}
